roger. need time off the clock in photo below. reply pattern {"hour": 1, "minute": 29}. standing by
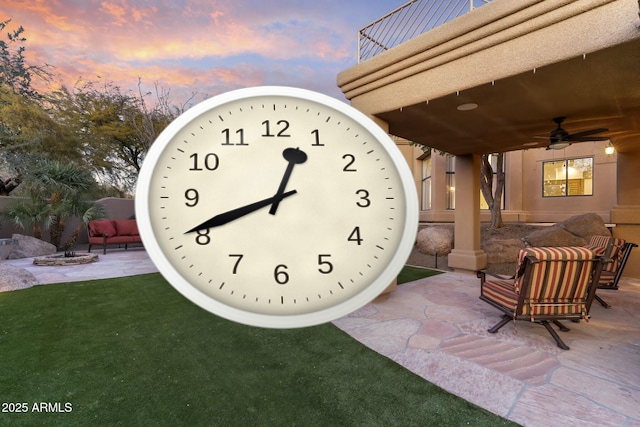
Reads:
{"hour": 12, "minute": 41}
